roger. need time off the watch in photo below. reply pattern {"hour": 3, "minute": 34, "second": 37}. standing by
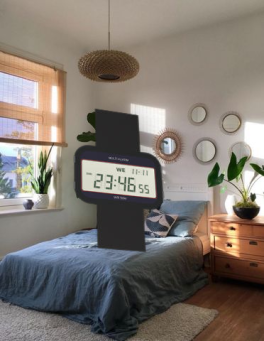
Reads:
{"hour": 23, "minute": 46, "second": 55}
